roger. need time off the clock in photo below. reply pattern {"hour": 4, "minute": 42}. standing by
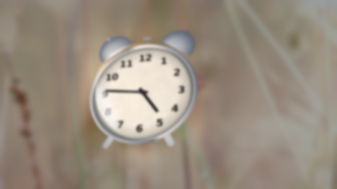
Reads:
{"hour": 4, "minute": 46}
